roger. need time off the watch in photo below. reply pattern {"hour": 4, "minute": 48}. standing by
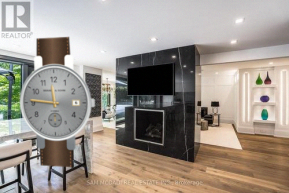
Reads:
{"hour": 11, "minute": 46}
